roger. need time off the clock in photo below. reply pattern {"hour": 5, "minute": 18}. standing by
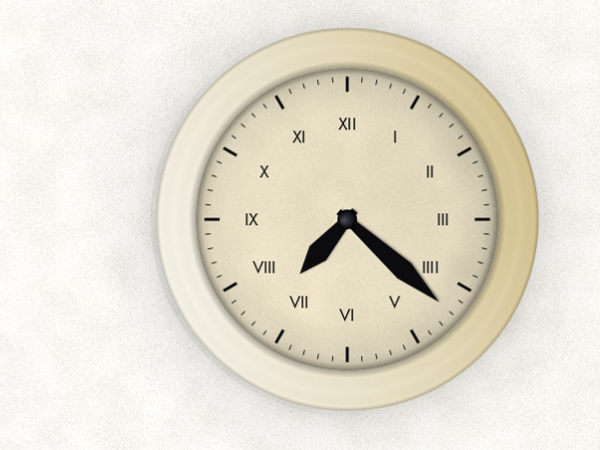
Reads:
{"hour": 7, "minute": 22}
